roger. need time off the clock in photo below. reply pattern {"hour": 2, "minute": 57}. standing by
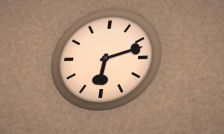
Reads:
{"hour": 6, "minute": 12}
